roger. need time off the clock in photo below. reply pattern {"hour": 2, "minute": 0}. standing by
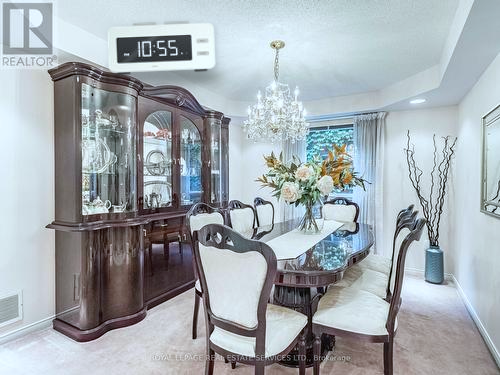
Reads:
{"hour": 10, "minute": 55}
